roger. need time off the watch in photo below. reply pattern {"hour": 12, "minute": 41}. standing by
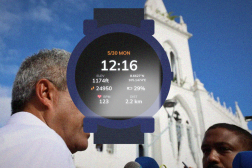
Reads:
{"hour": 12, "minute": 16}
